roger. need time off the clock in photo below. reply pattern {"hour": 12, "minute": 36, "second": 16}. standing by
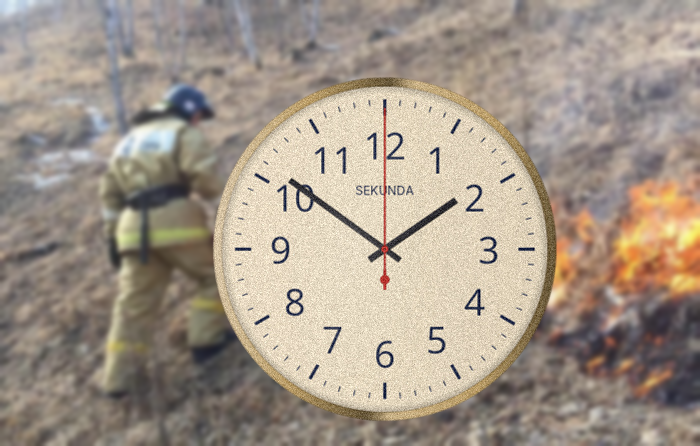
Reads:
{"hour": 1, "minute": 51, "second": 0}
